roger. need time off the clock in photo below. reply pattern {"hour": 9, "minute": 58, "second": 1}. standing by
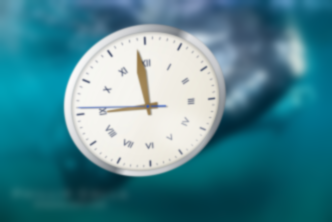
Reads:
{"hour": 8, "minute": 58, "second": 46}
